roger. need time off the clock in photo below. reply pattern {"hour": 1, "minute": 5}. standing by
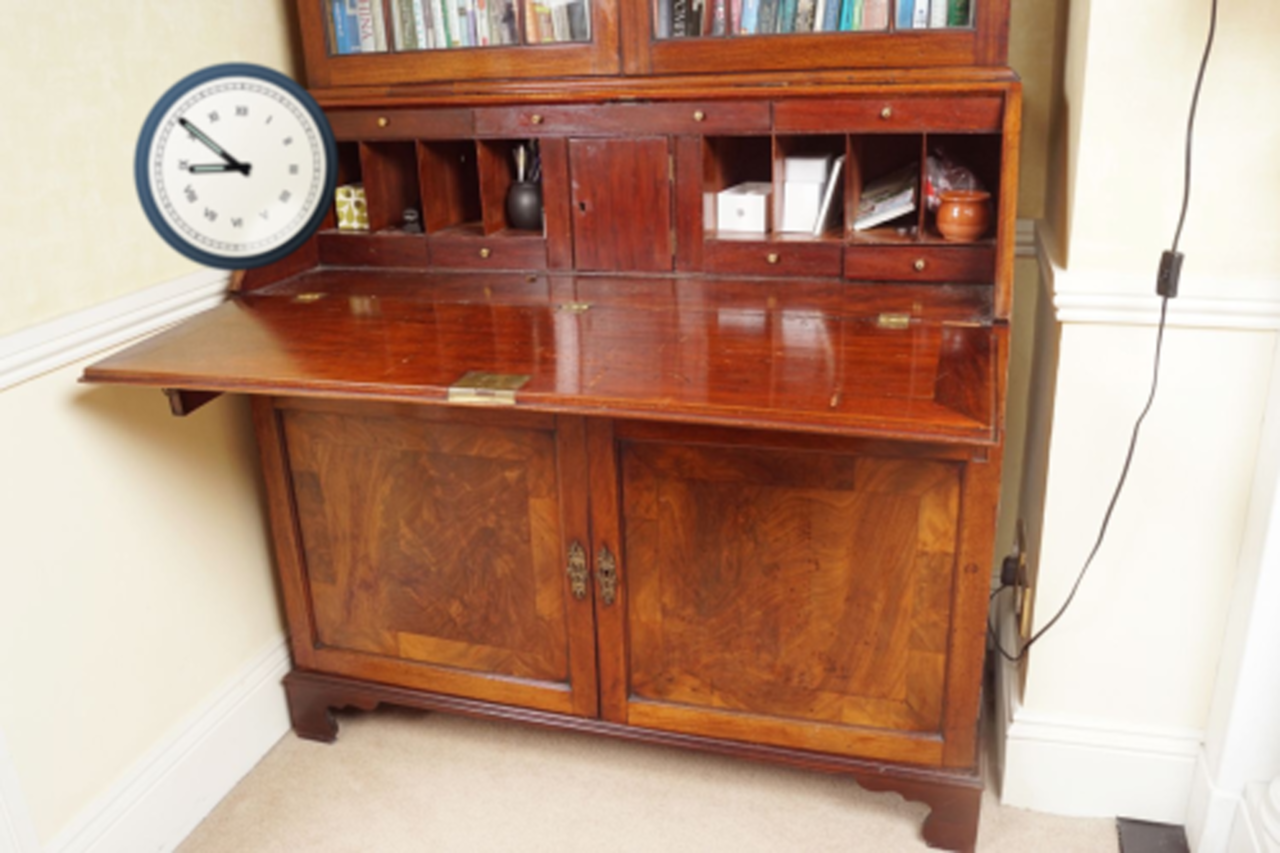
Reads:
{"hour": 8, "minute": 51}
